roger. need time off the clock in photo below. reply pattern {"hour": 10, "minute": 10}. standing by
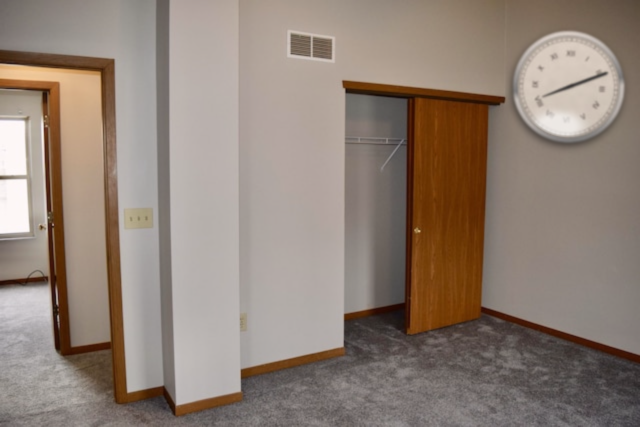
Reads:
{"hour": 8, "minute": 11}
